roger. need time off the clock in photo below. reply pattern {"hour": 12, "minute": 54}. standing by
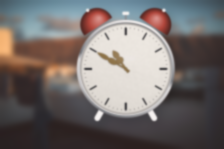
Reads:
{"hour": 10, "minute": 50}
